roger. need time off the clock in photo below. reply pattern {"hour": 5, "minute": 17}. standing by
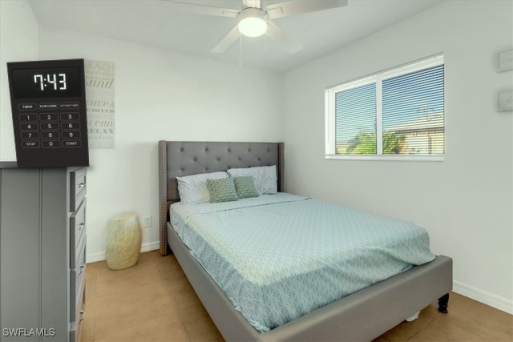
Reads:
{"hour": 7, "minute": 43}
